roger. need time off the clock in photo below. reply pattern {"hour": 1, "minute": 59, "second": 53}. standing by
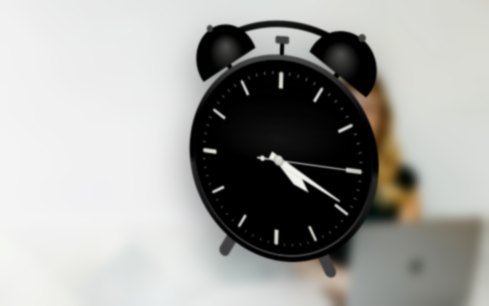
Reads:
{"hour": 4, "minute": 19, "second": 15}
